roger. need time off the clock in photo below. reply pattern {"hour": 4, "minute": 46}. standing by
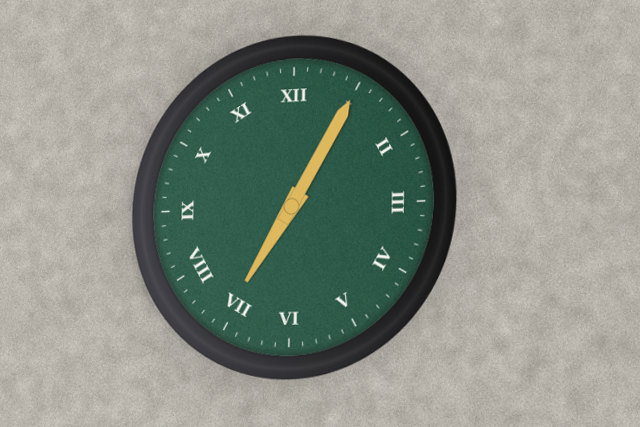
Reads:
{"hour": 7, "minute": 5}
